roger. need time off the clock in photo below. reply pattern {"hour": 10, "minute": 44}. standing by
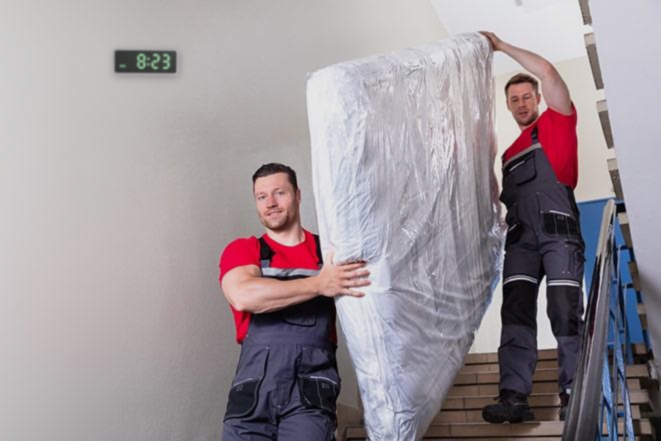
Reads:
{"hour": 8, "minute": 23}
